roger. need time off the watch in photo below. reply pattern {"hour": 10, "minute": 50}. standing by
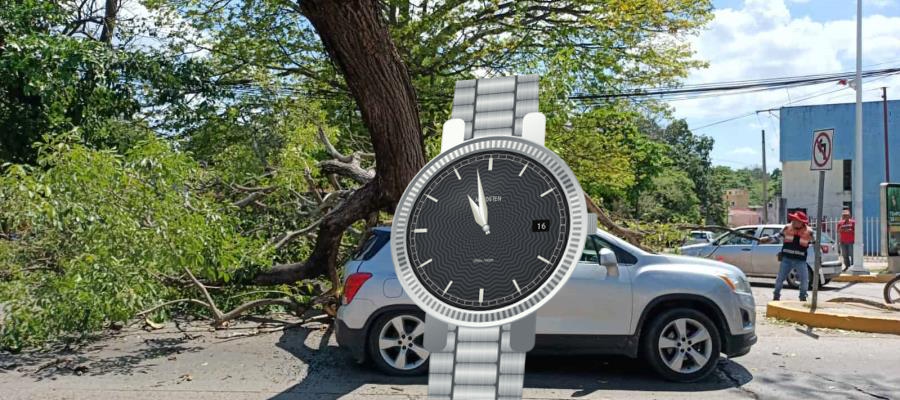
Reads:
{"hour": 10, "minute": 58}
